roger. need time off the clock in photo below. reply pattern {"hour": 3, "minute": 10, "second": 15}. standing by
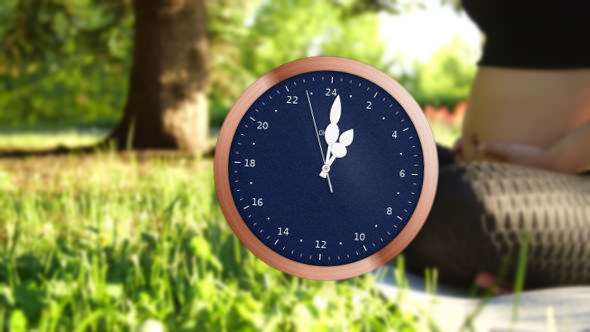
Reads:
{"hour": 2, "minute": 0, "second": 57}
